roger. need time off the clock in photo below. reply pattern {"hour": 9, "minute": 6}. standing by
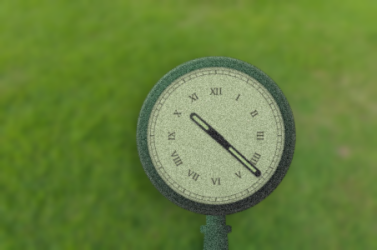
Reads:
{"hour": 10, "minute": 22}
